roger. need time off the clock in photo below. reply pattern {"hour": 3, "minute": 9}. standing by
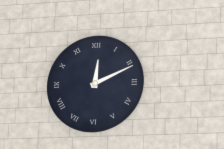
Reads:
{"hour": 12, "minute": 11}
